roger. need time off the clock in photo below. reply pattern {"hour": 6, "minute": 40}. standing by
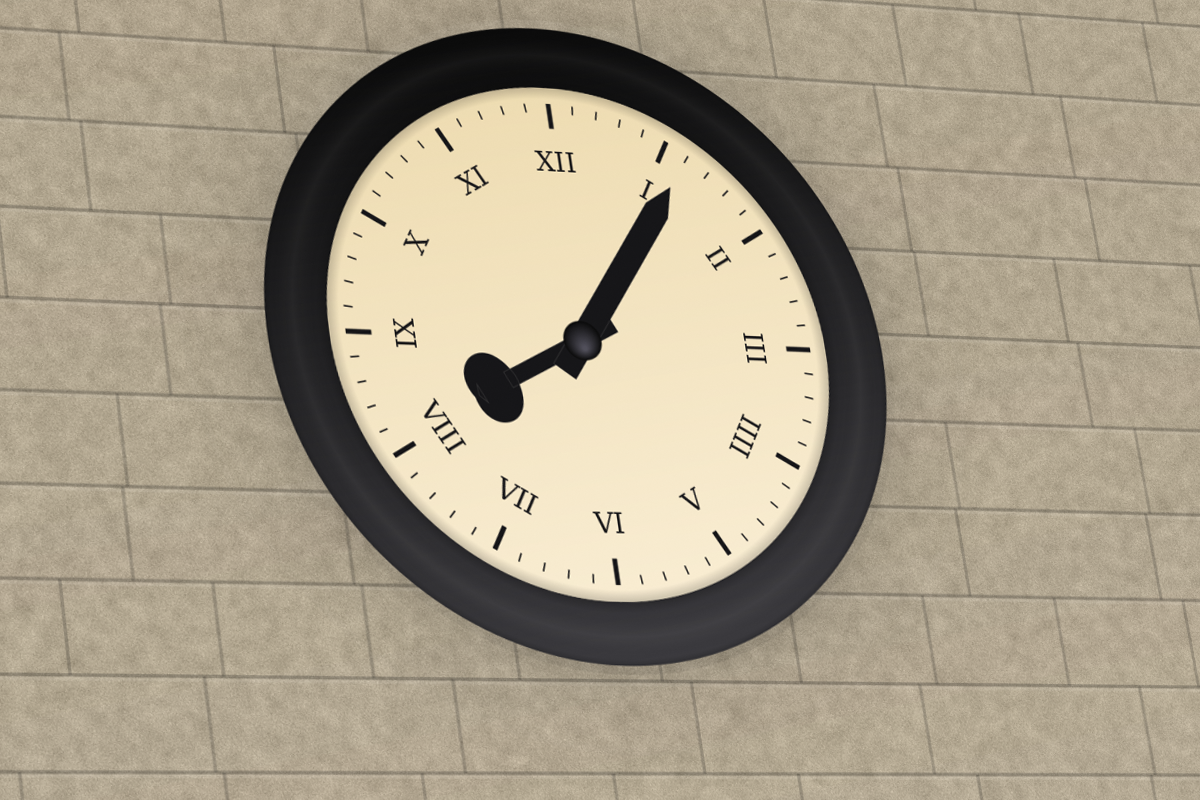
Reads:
{"hour": 8, "minute": 6}
